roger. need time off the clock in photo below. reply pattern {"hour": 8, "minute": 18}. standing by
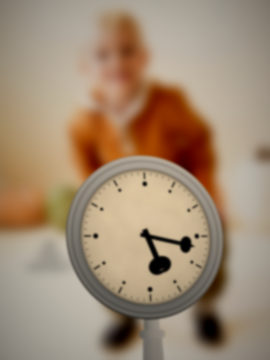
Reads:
{"hour": 5, "minute": 17}
